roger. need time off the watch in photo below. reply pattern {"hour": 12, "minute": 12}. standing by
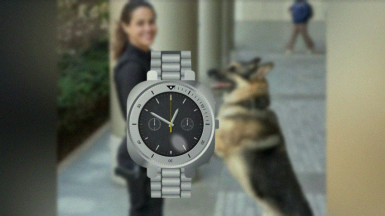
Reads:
{"hour": 12, "minute": 50}
